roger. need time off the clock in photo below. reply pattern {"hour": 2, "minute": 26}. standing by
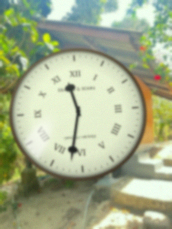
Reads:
{"hour": 11, "minute": 32}
